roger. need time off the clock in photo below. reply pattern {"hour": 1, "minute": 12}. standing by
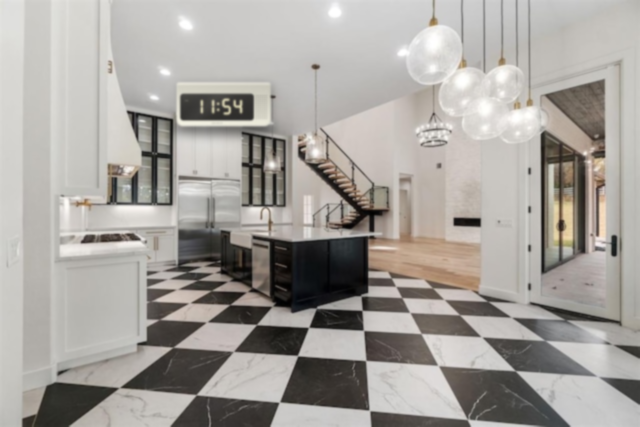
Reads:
{"hour": 11, "minute": 54}
